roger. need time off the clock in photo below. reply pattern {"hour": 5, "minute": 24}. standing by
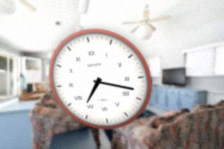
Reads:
{"hour": 7, "minute": 18}
